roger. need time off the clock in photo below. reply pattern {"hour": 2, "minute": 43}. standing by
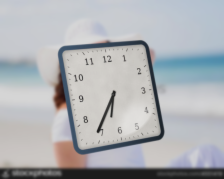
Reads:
{"hour": 6, "minute": 36}
